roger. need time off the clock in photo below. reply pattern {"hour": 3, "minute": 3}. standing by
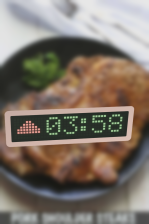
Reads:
{"hour": 3, "minute": 58}
